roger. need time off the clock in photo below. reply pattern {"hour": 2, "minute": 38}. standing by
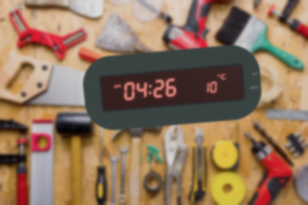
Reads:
{"hour": 4, "minute": 26}
